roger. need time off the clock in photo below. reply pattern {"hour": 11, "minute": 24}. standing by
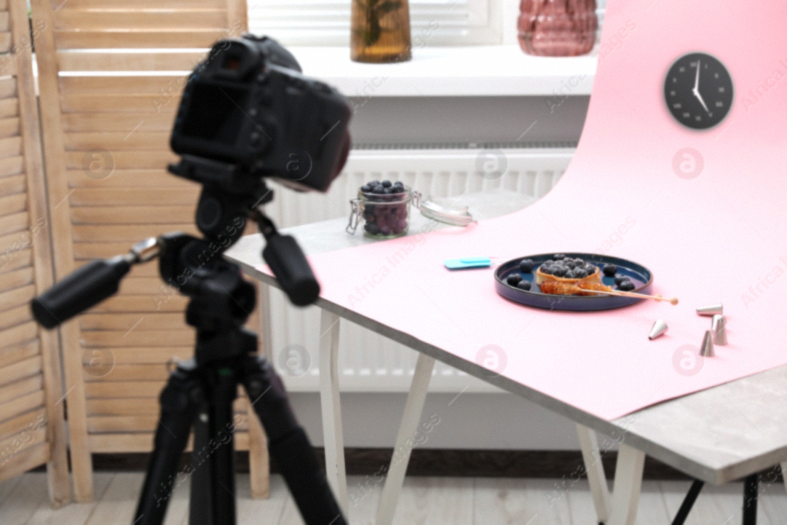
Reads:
{"hour": 5, "minute": 2}
